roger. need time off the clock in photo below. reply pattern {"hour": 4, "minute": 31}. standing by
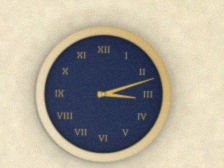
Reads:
{"hour": 3, "minute": 12}
